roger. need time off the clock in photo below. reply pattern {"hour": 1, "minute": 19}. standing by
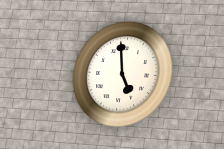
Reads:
{"hour": 4, "minute": 58}
